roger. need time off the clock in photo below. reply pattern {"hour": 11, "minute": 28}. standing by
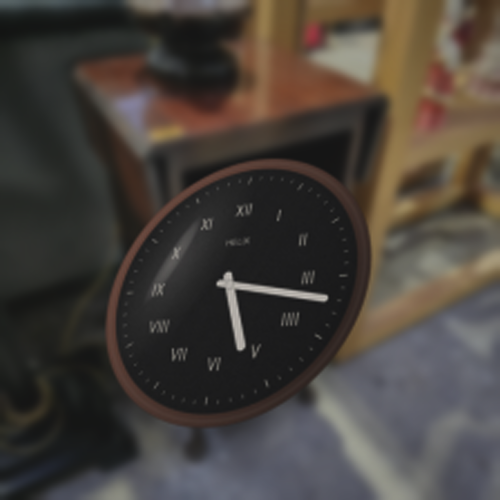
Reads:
{"hour": 5, "minute": 17}
